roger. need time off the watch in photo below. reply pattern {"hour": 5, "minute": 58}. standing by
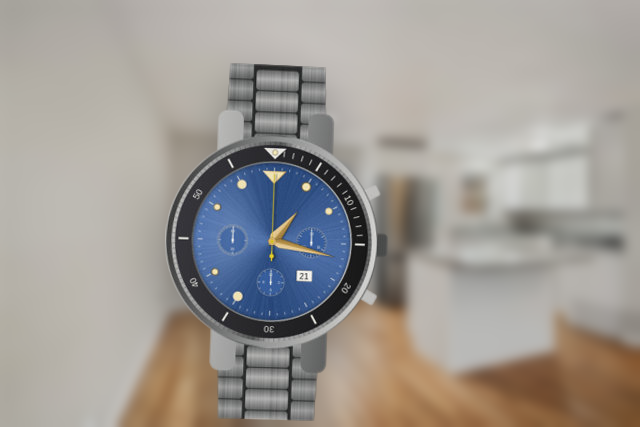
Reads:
{"hour": 1, "minute": 17}
